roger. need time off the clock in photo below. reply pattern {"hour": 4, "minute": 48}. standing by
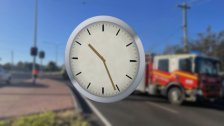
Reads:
{"hour": 10, "minute": 26}
